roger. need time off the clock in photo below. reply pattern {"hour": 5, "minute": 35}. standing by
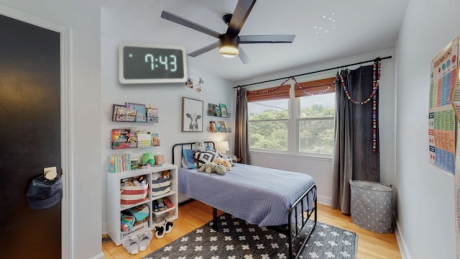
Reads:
{"hour": 7, "minute": 43}
